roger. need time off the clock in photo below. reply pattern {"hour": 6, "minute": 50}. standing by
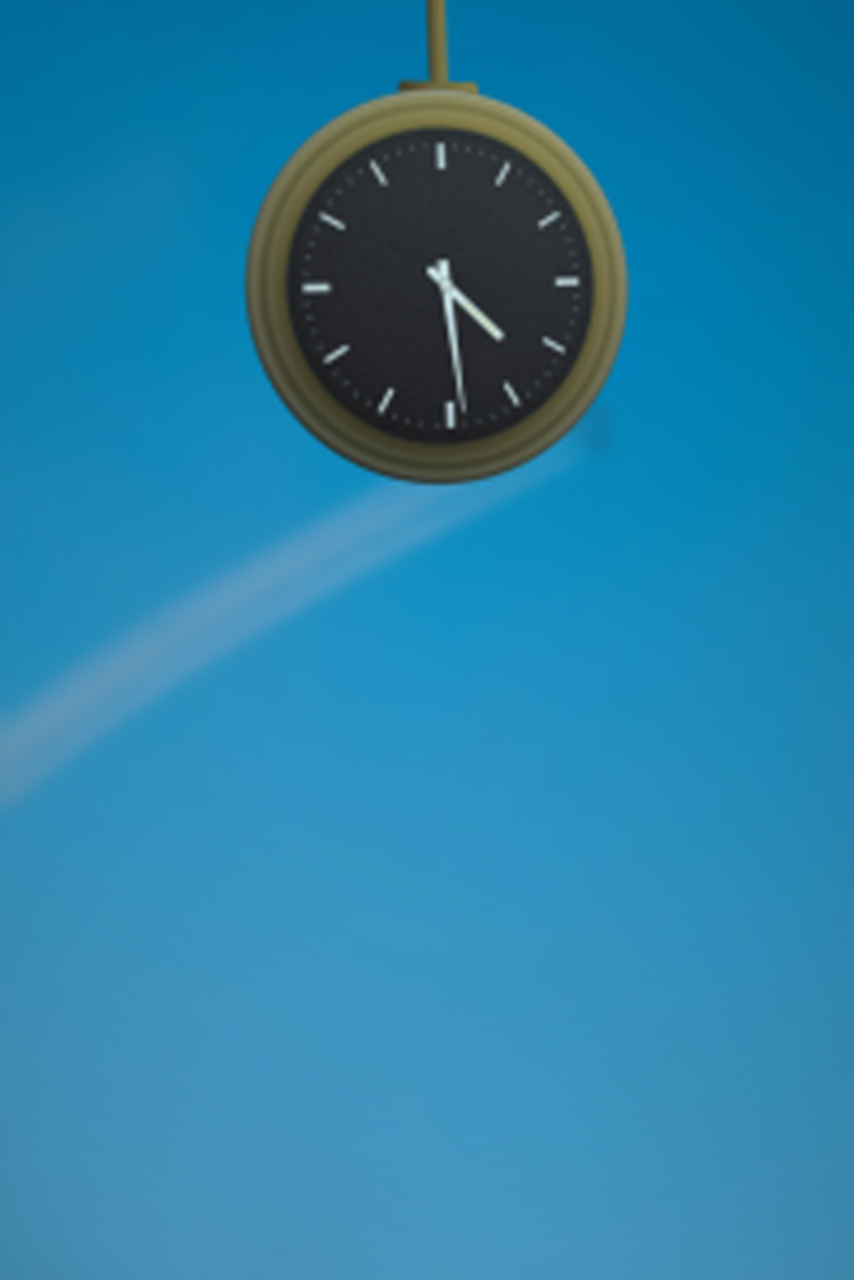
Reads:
{"hour": 4, "minute": 29}
